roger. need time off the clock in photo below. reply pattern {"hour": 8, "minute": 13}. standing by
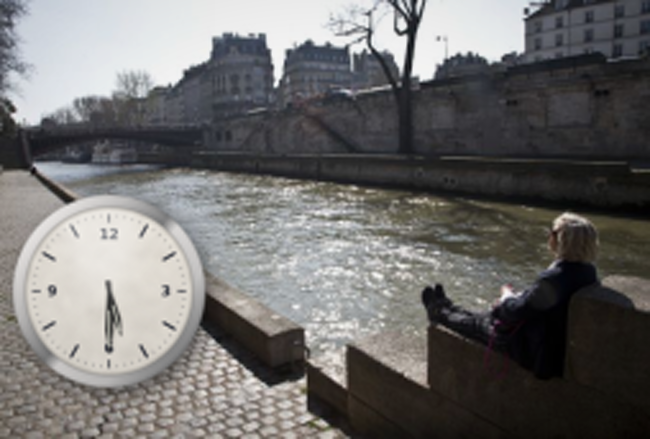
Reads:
{"hour": 5, "minute": 30}
